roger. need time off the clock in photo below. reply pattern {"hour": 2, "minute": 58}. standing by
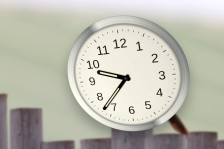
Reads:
{"hour": 9, "minute": 37}
